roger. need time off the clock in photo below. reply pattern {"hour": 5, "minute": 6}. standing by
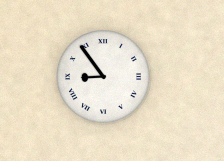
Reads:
{"hour": 8, "minute": 54}
